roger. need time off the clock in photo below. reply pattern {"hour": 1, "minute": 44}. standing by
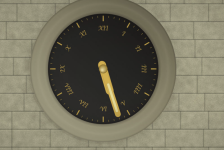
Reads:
{"hour": 5, "minute": 27}
